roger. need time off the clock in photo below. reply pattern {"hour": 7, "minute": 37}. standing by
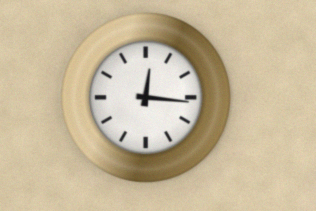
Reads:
{"hour": 12, "minute": 16}
